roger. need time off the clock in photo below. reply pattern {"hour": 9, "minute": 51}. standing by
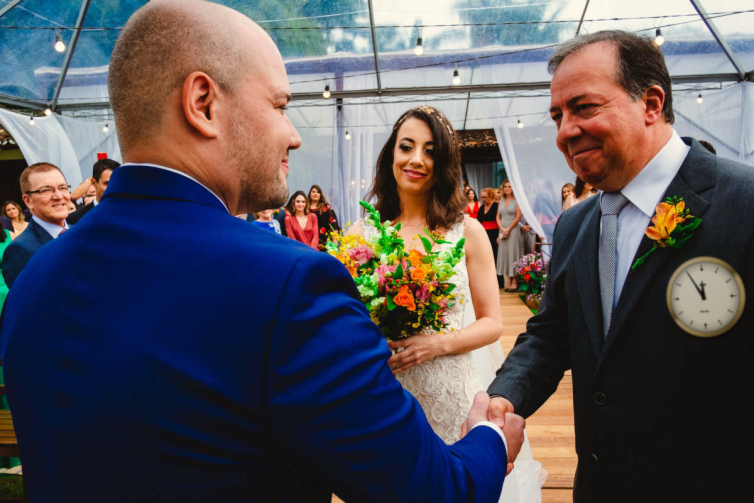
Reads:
{"hour": 11, "minute": 55}
